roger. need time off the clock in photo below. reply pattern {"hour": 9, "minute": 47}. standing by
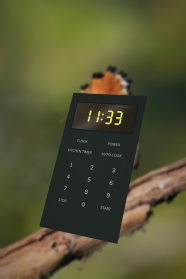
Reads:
{"hour": 11, "minute": 33}
